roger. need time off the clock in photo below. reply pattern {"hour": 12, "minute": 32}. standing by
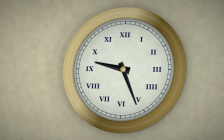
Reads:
{"hour": 9, "minute": 26}
